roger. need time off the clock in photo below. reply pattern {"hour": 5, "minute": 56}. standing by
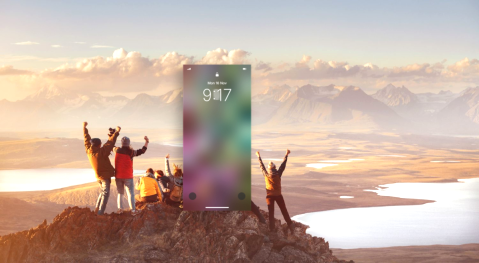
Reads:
{"hour": 9, "minute": 17}
